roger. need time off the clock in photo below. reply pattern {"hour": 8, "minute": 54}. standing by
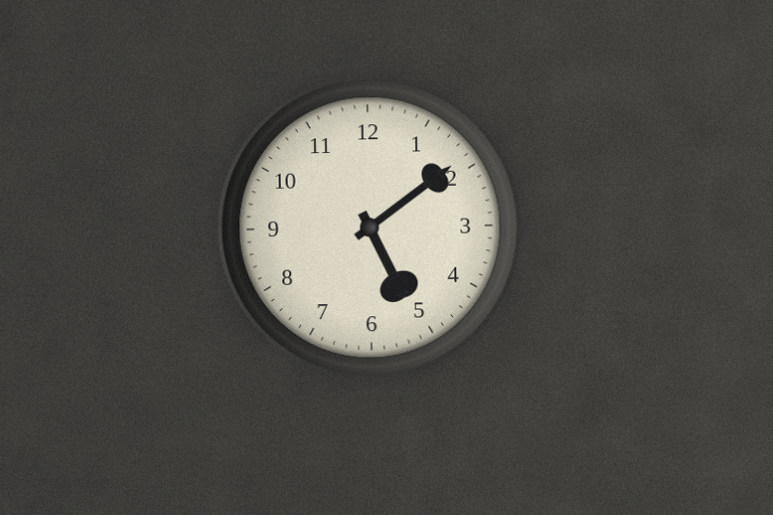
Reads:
{"hour": 5, "minute": 9}
